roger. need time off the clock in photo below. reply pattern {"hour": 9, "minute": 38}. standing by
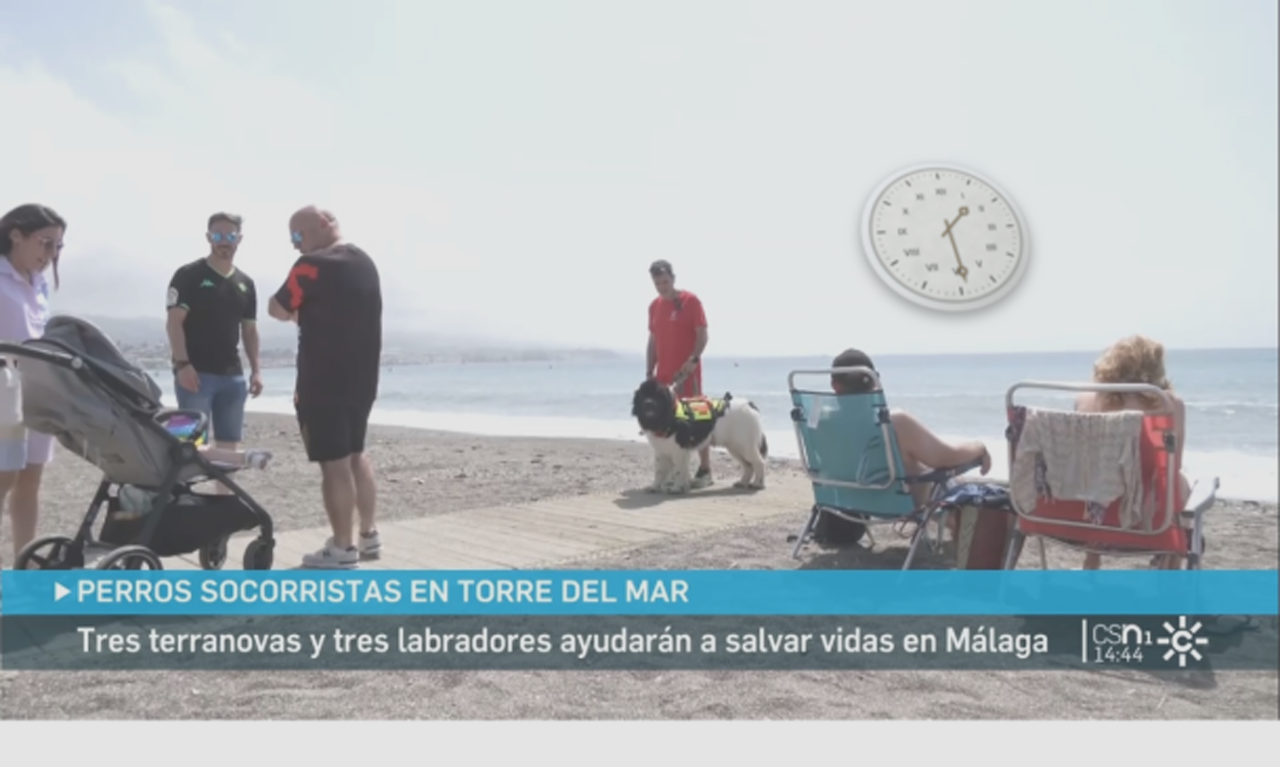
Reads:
{"hour": 1, "minute": 29}
